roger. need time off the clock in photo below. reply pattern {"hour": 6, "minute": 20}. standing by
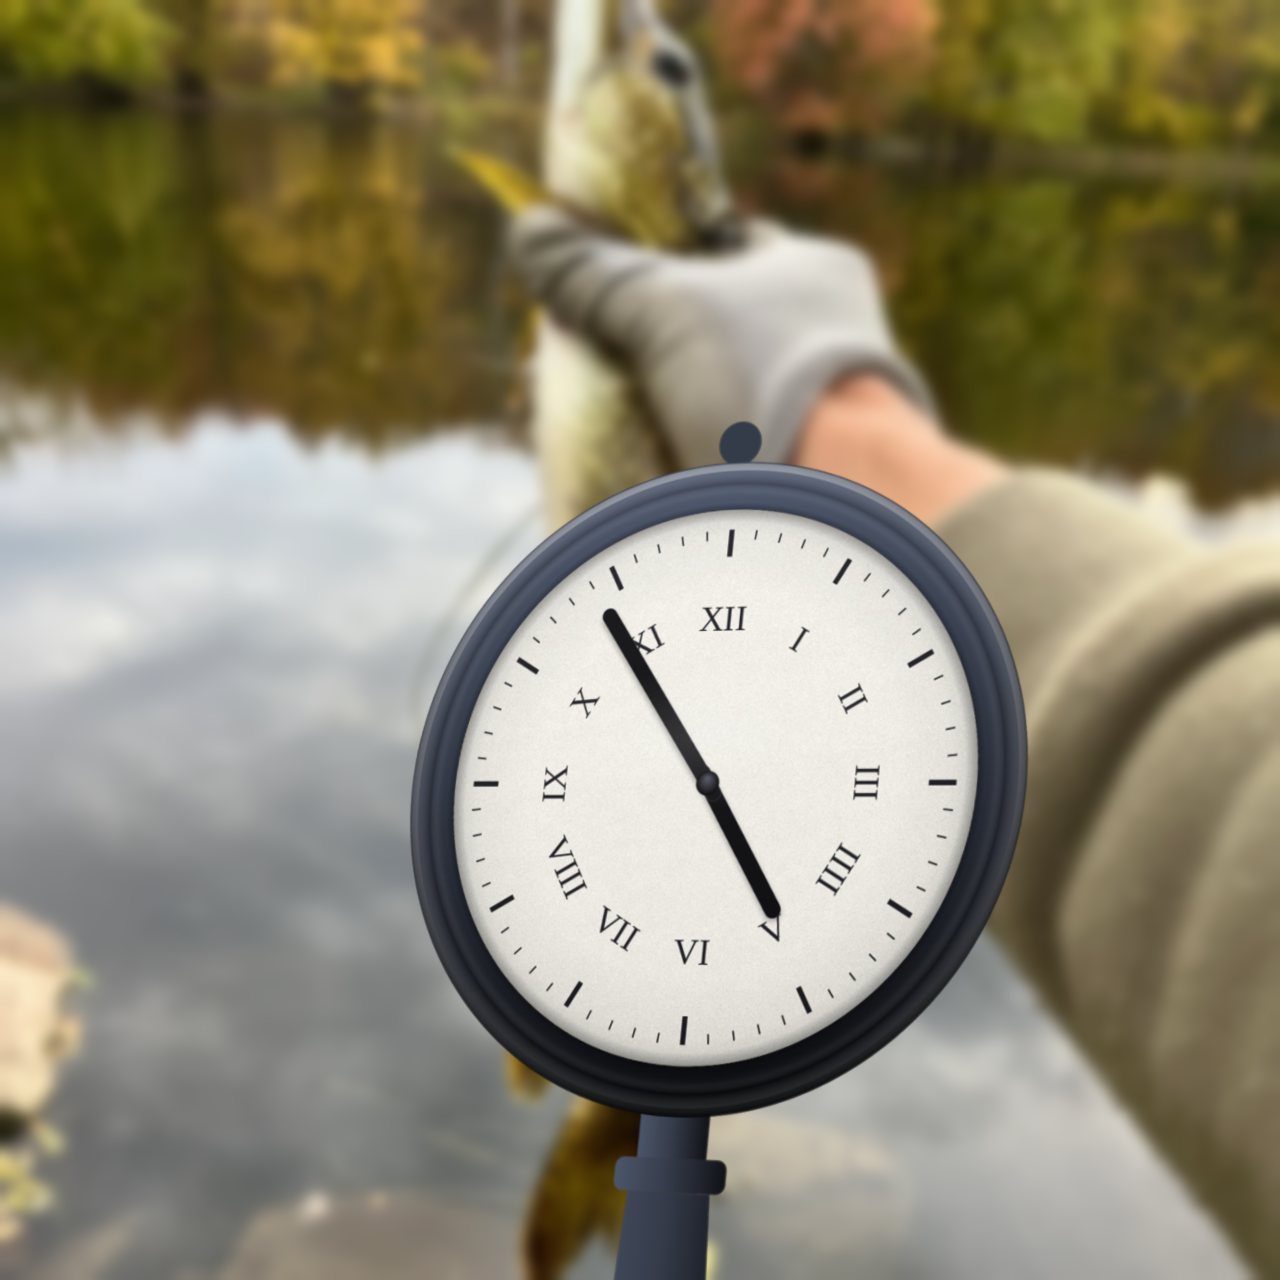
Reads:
{"hour": 4, "minute": 54}
